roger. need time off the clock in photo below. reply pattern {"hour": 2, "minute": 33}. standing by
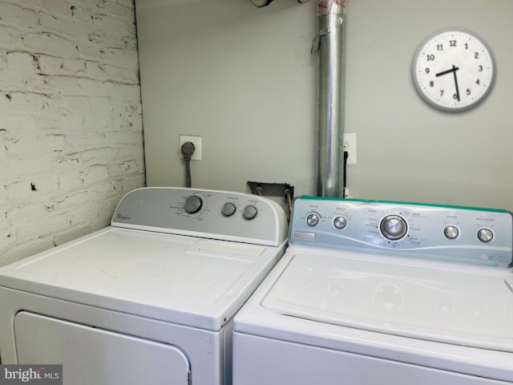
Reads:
{"hour": 8, "minute": 29}
